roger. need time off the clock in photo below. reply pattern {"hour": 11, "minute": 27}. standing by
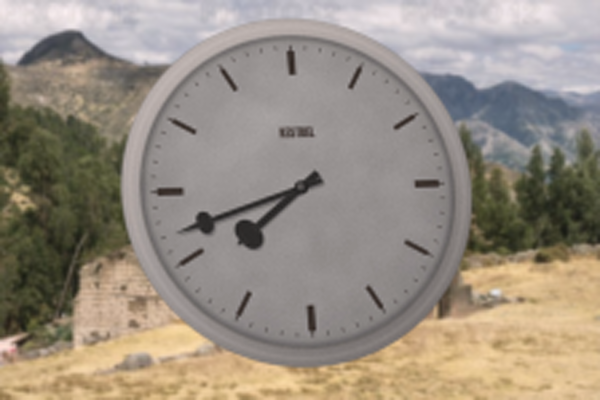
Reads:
{"hour": 7, "minute": 42}
